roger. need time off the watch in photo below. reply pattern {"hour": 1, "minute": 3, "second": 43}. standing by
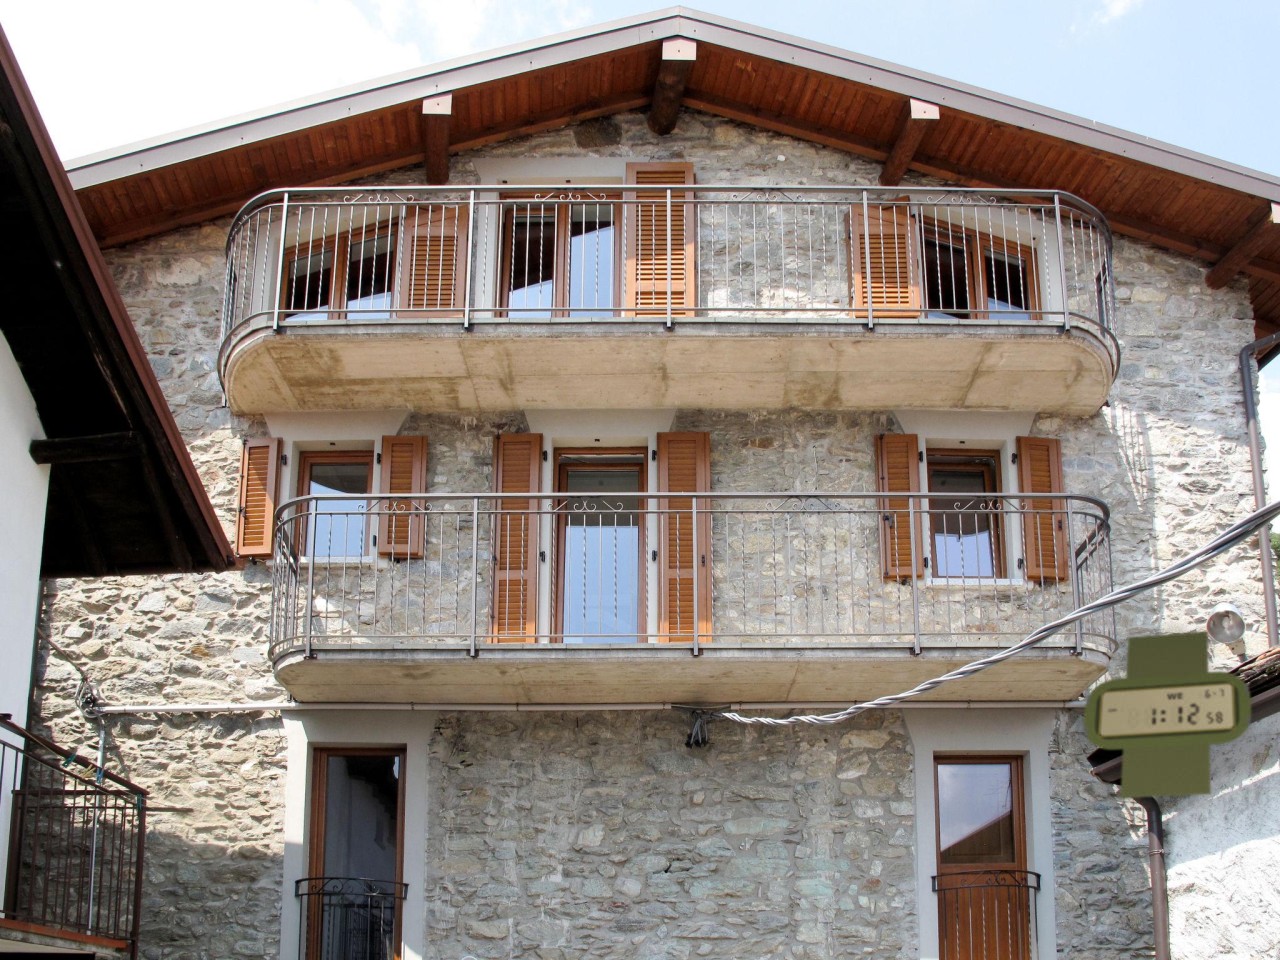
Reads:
{"hour": 1, "minute": 12, "second": 58}
